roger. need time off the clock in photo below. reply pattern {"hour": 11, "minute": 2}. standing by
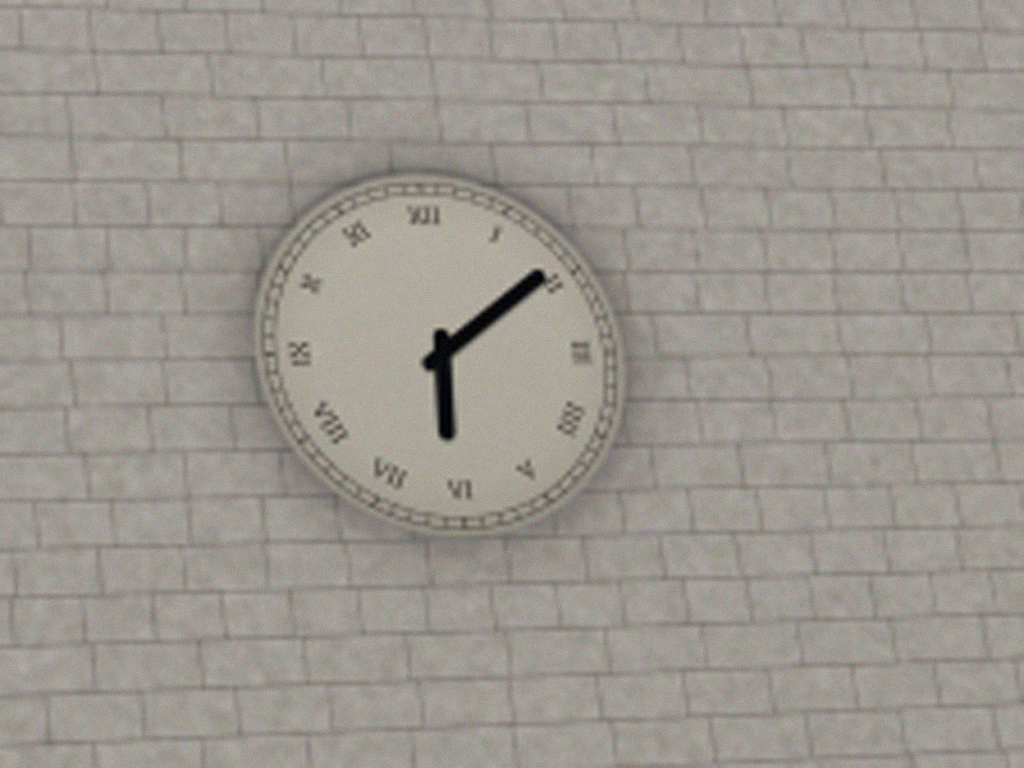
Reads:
{"hour": 6, "minute": 9}
